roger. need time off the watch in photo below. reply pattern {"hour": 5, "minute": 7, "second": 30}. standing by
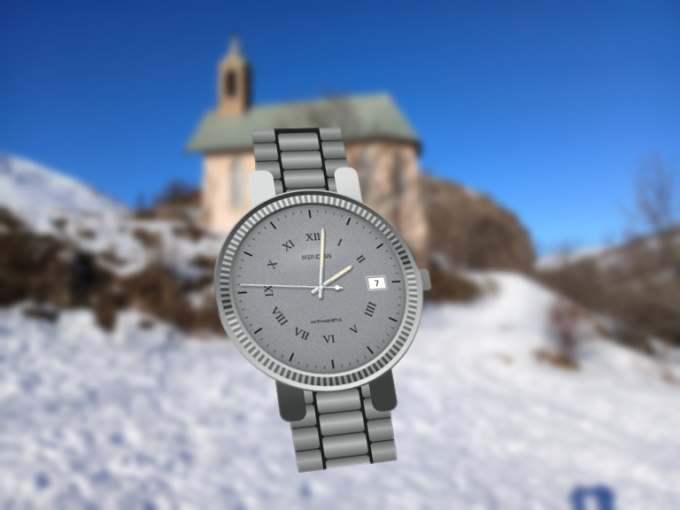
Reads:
{"hour": 2, "minute": 1, "second": 46}
